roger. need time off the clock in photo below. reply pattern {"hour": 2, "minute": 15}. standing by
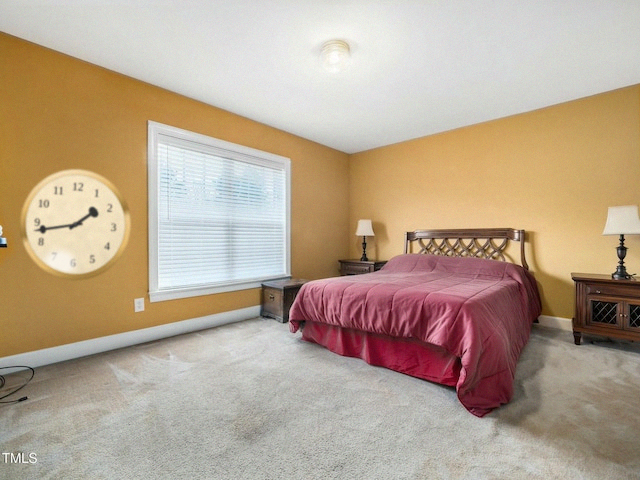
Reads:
{"hour": 1, "minute": 43}
